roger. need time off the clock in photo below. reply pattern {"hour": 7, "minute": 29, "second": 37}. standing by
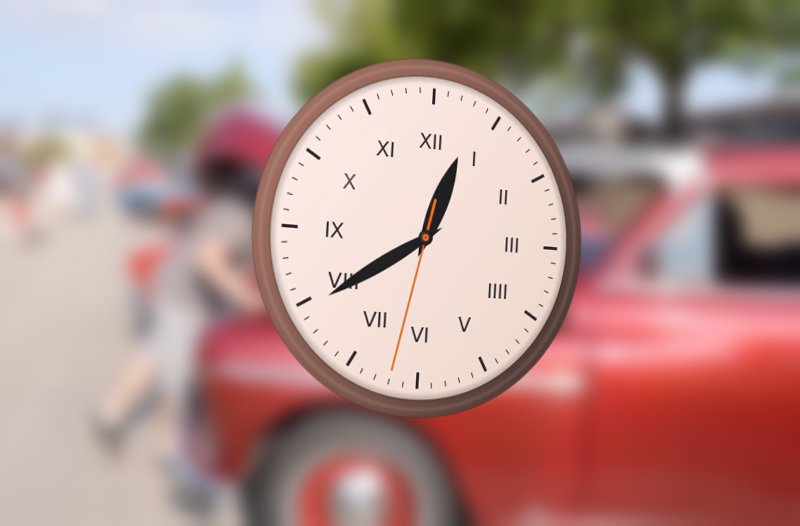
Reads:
{"hour": 12, "minute": 39, "second": 32}
